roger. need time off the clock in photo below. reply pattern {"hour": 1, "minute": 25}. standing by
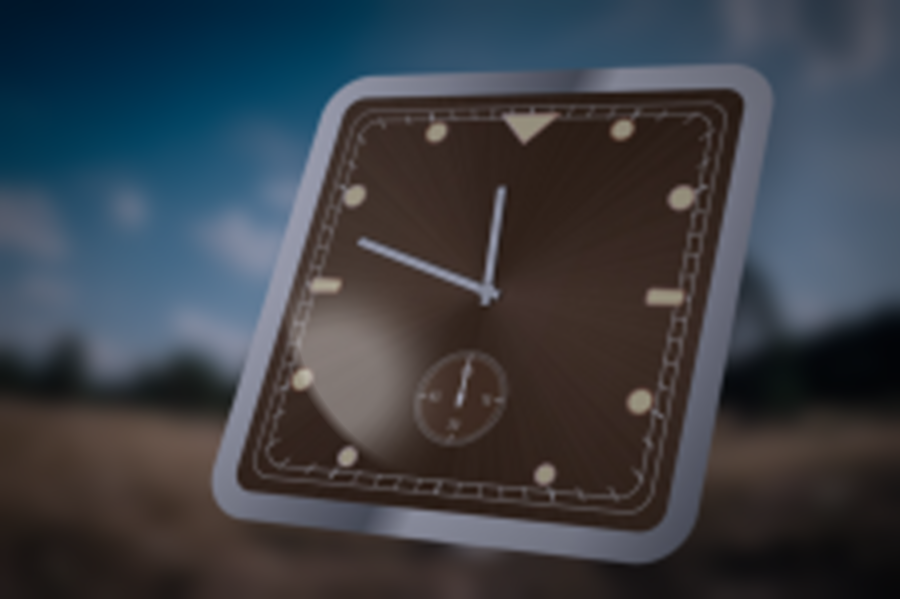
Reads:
{"hour": 11, "minute": 48}
